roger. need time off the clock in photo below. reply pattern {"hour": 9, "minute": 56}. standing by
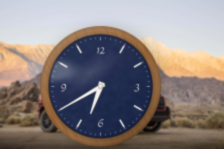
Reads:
{"hour": 6, "minute": 40}
